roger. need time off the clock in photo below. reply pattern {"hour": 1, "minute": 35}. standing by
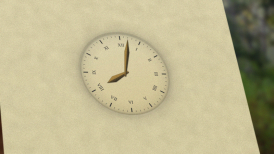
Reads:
{"hour": 8, "minute": 2}
